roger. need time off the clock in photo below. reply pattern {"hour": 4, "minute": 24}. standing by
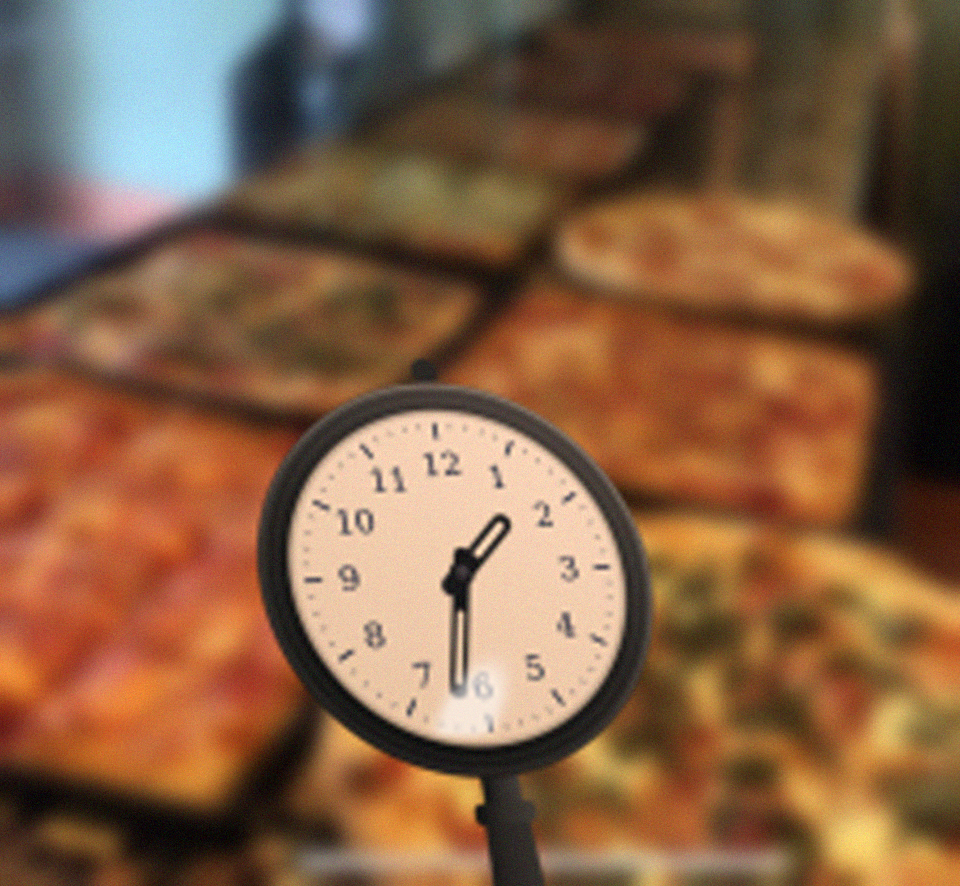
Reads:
{"hour": 1, "minute": 32}
